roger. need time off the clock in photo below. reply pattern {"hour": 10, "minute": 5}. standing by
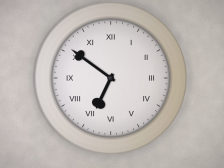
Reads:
{"hour": 6, "minute": 51}
